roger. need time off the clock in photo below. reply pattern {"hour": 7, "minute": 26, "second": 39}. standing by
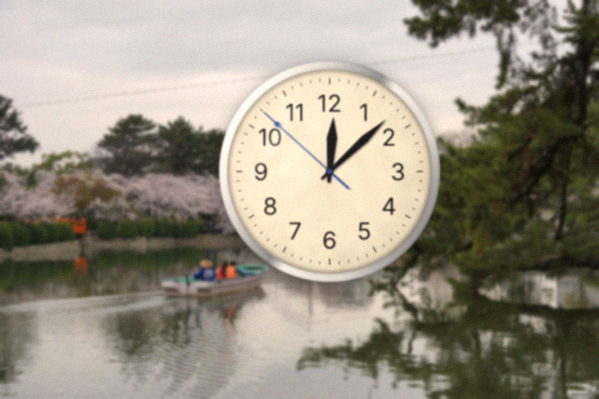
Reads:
{"hour": 12, "minute": 7, "second": 52}
